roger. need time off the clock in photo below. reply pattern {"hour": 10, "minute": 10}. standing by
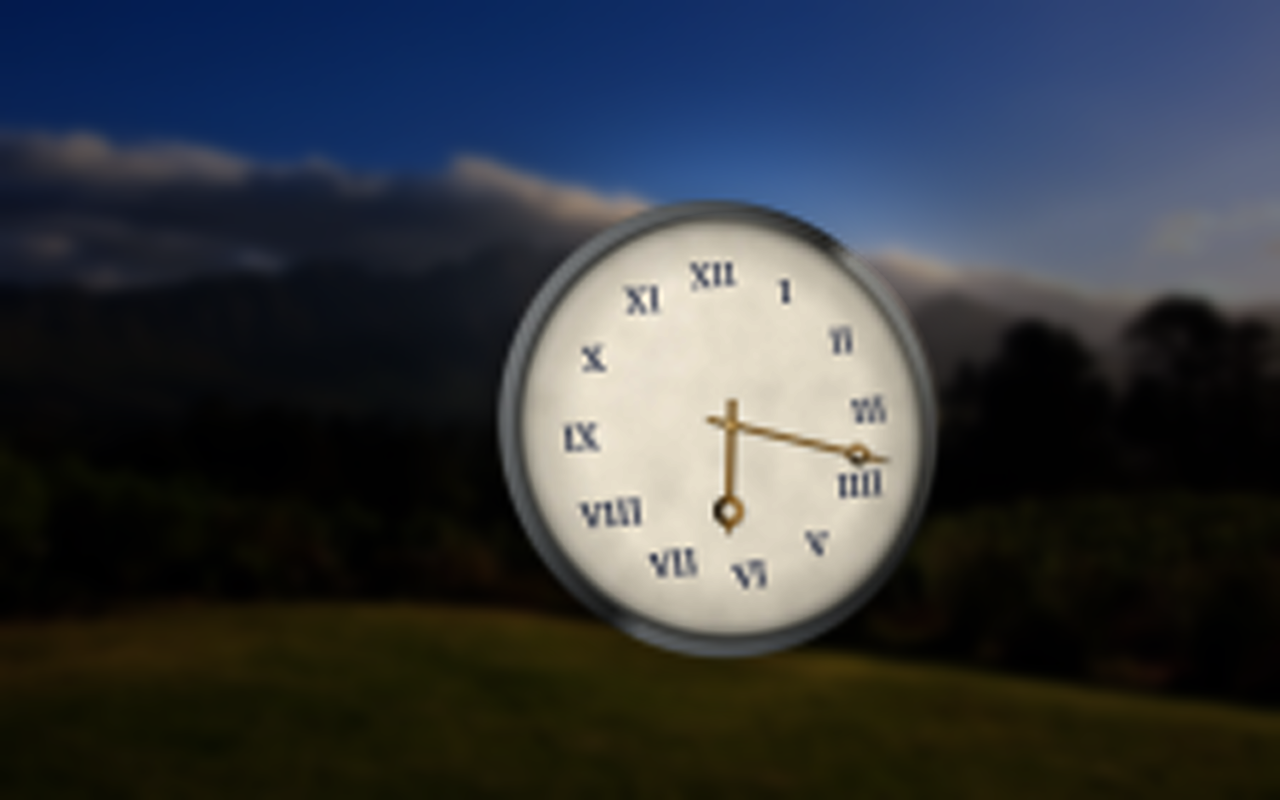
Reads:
{"hour": 6, "minute": 18}
